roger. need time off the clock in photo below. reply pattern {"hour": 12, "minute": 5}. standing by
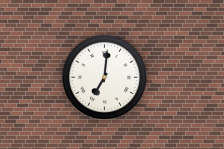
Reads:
{"hour": 7, "minute": 1}
